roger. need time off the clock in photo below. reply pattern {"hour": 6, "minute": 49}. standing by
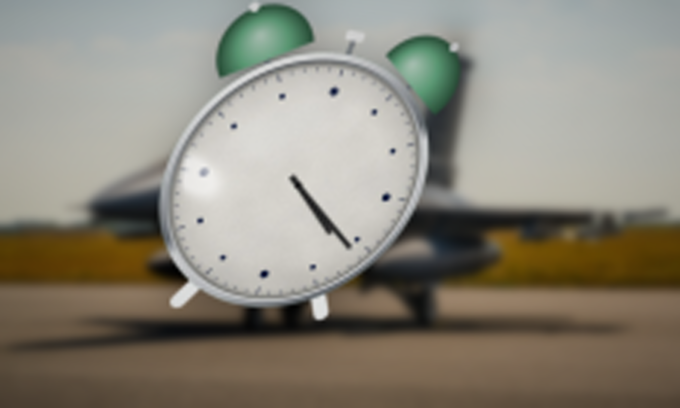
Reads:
{"hour": 4, "minute": 21}
